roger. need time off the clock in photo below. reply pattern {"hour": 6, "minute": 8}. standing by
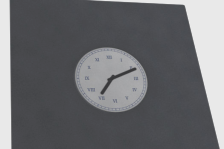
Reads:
{"hour": 7, "minute": 11}
